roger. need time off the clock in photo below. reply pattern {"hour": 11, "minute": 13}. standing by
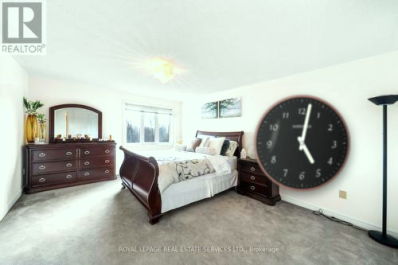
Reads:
{"hour": 5, "minute": 2}
